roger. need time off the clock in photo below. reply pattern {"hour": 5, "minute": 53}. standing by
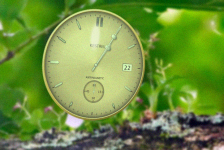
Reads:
{"hour": 1, "minute": 5}
